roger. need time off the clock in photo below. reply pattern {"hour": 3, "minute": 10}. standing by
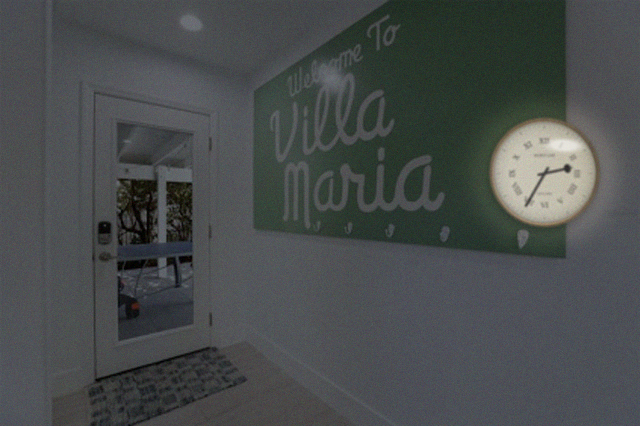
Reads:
{"hour": 2, "minute": 35}
